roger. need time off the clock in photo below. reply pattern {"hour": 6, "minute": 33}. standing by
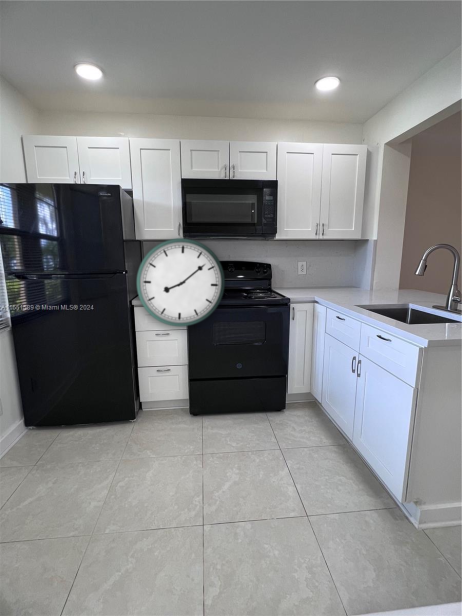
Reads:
{"hour": 8, "minute": 8}
